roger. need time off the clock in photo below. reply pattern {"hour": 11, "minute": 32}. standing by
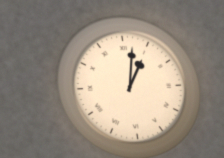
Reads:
{"hour": 1, "minute": 2}
